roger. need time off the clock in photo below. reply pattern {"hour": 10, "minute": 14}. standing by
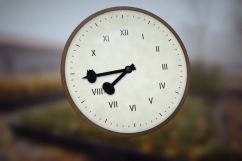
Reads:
{"hour": 7, "minute": 44}
